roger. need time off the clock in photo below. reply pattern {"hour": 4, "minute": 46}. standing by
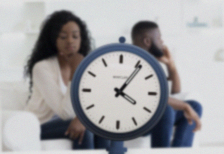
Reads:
{"hour": 4, "minute": 6}
